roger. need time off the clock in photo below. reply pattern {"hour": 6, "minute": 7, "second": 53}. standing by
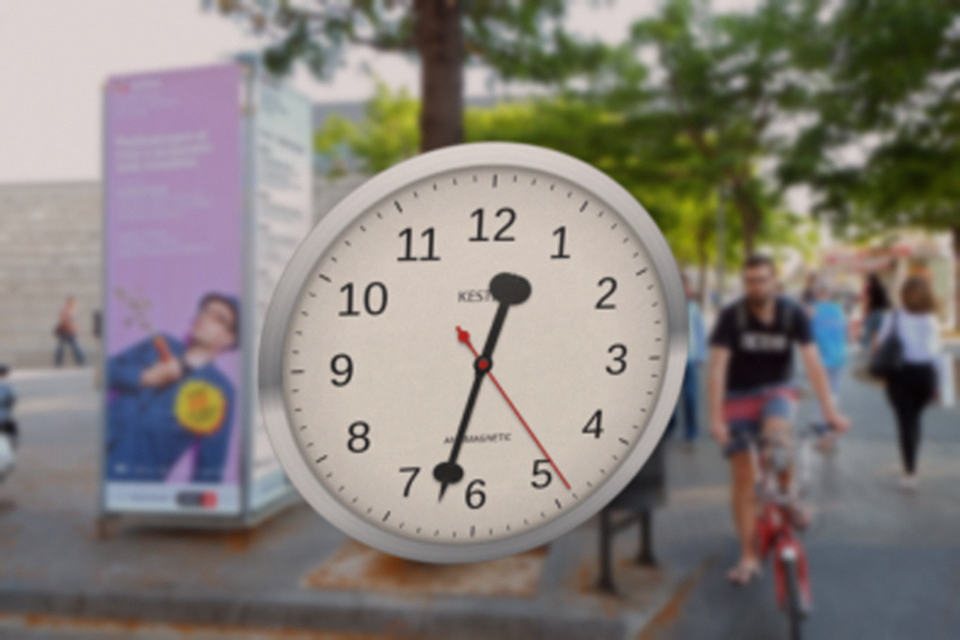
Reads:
{"hour": 12, "minute": 32, "second": 24}
